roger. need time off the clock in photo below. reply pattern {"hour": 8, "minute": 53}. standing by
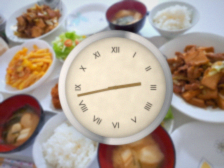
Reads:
{"hour": 2, "minute": 43}
